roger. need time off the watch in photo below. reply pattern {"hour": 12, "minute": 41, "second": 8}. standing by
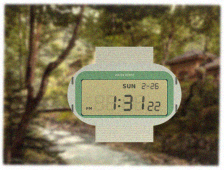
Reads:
{"hour": 1, "minute": 31, "second": 22}
